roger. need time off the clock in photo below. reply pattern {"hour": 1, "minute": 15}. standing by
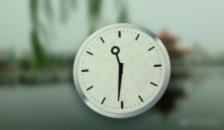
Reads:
{"hour": 11, "minute": 31}
